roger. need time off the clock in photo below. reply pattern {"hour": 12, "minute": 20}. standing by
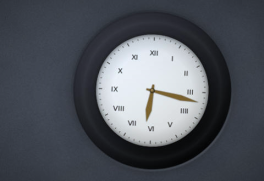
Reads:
{"hour": 6, "minute": 17}
